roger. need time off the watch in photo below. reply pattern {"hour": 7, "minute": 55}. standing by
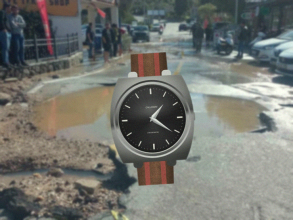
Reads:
{"hour": 1, "minute": 21}
